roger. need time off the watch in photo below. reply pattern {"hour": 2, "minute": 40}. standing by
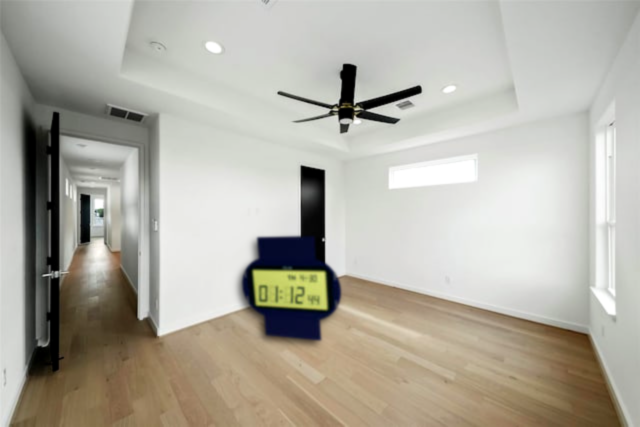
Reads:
{"hour": 1, "minute": 12}
